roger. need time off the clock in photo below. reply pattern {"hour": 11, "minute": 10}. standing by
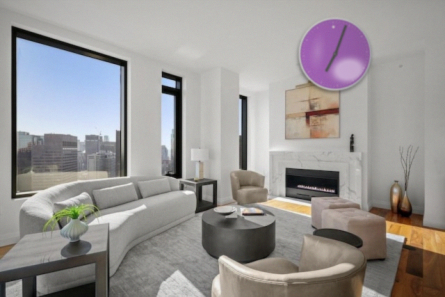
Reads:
{"hour": 7, "minute": 4}
